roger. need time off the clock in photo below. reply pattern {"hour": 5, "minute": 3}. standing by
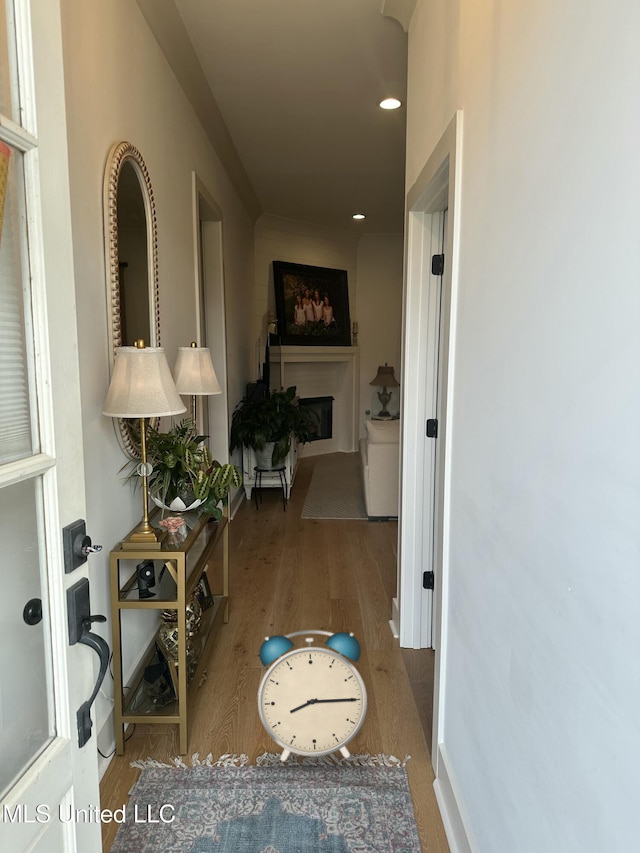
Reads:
{"hour": 8, "minute": 15}
